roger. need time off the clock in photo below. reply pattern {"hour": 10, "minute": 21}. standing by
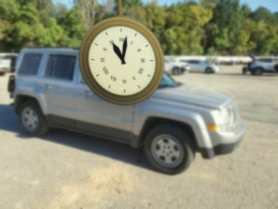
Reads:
{"hour": 11, "minute": 2}
